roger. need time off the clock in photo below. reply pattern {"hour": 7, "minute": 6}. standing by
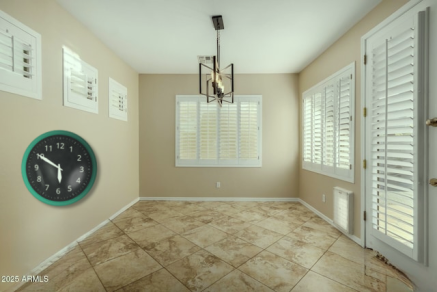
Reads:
{"hour": 5, "minute": 50}
